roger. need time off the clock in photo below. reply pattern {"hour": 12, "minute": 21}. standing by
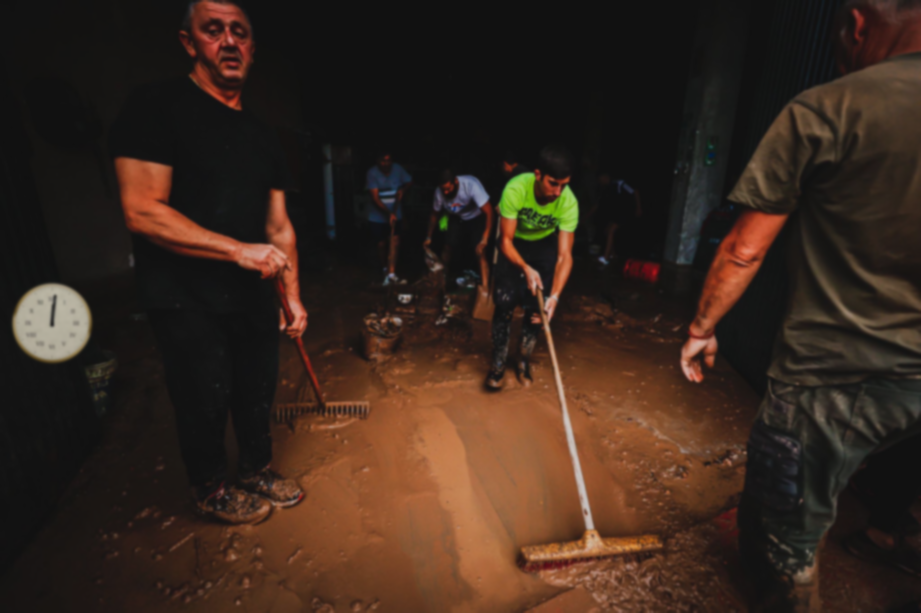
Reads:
{"hour": 12, "minute": 1}
